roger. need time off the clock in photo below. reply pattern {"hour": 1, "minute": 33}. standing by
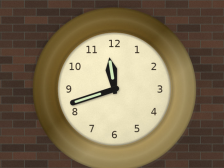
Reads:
{"hour": 11, "minute": 42}
